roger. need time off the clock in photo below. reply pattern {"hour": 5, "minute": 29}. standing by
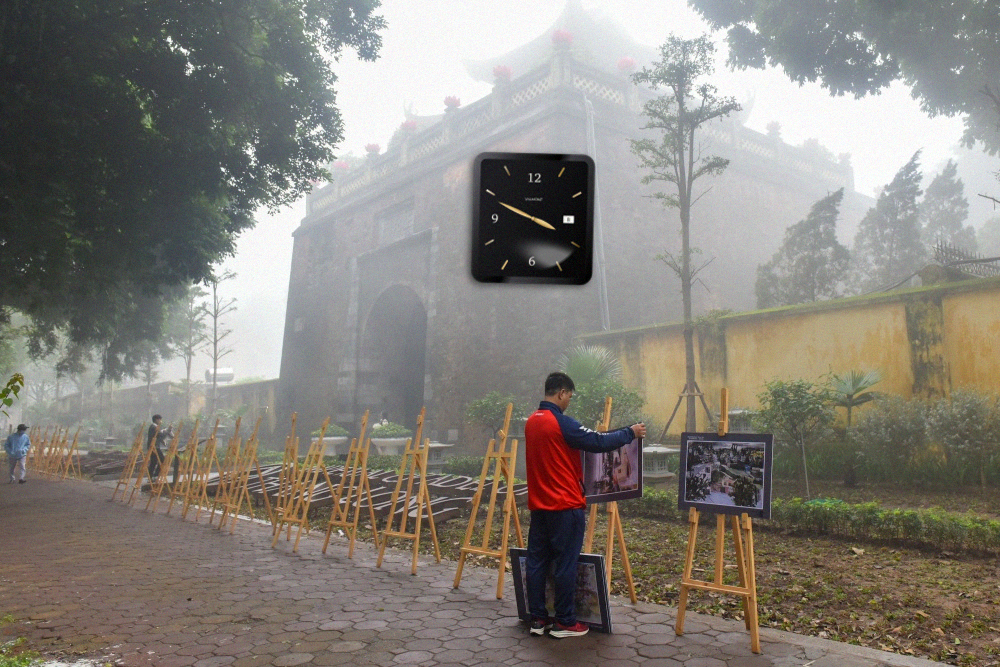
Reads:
{"hour": 3, "minute": 49}
